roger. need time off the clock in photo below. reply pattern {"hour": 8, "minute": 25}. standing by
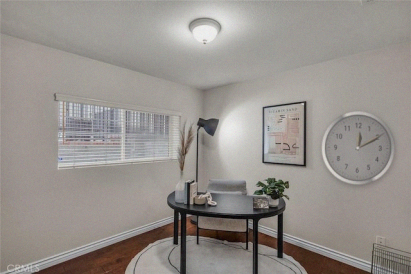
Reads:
{"hour": 12, "minute": 10}
